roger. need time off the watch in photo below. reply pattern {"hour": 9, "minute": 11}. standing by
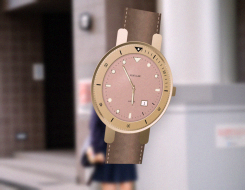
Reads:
{"hour": 5, "minute": 54}
